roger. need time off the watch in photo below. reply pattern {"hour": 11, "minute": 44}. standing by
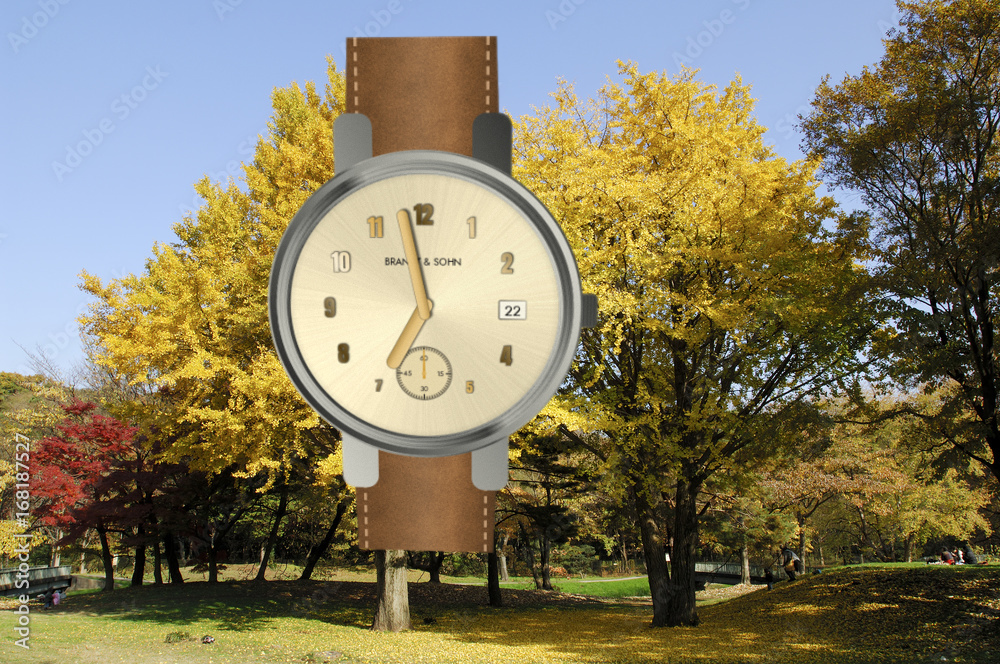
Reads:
{"hour": 6, "minute": 58}
